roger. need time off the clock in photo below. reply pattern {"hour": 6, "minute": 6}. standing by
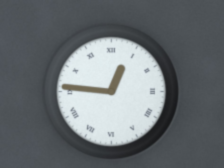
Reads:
{"hour": 12, "minute": 46}
